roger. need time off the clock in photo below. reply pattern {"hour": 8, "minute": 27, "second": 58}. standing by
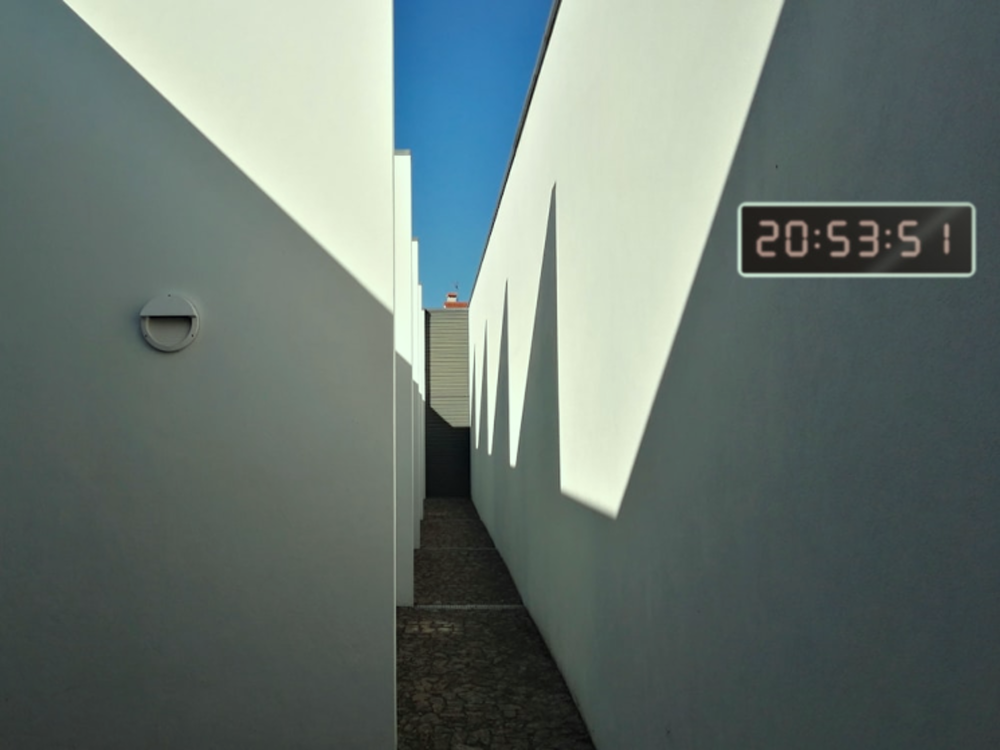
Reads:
{"hour": 20, "minute": 53, "second": 51}
